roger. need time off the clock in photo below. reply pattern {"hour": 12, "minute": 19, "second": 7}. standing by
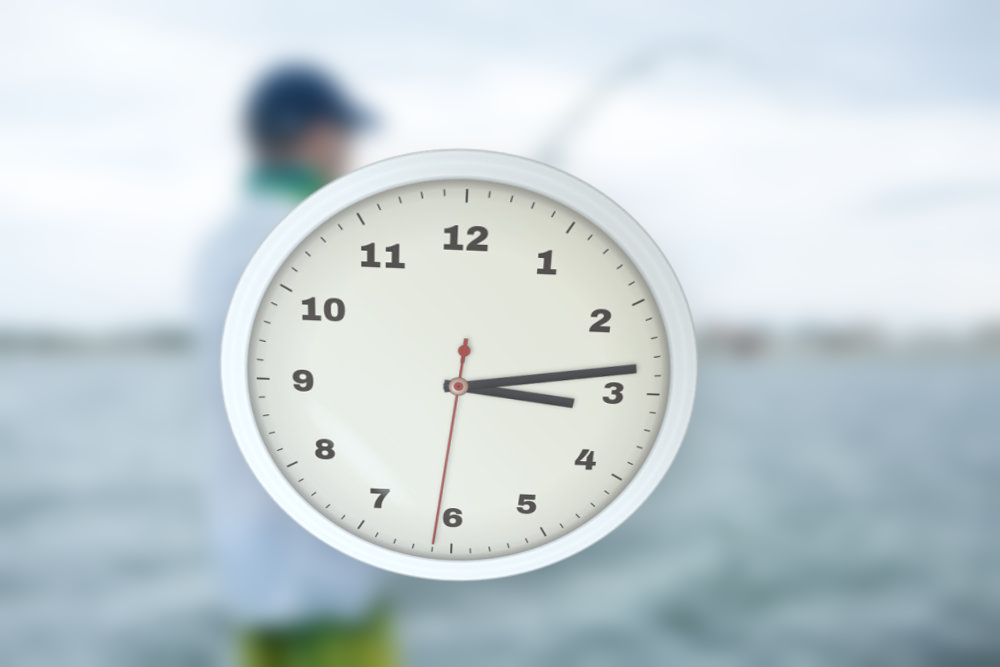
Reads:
{"hour": 3, "minute": 13, "second": 31}
